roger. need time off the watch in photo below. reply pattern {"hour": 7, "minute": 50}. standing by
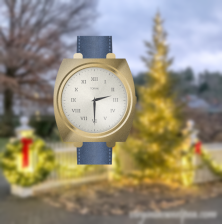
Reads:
{"hour": 2, "minute": 30}
